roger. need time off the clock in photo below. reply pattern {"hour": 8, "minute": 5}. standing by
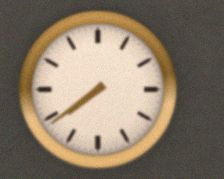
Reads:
{"hour": 7, "minute": 39}
